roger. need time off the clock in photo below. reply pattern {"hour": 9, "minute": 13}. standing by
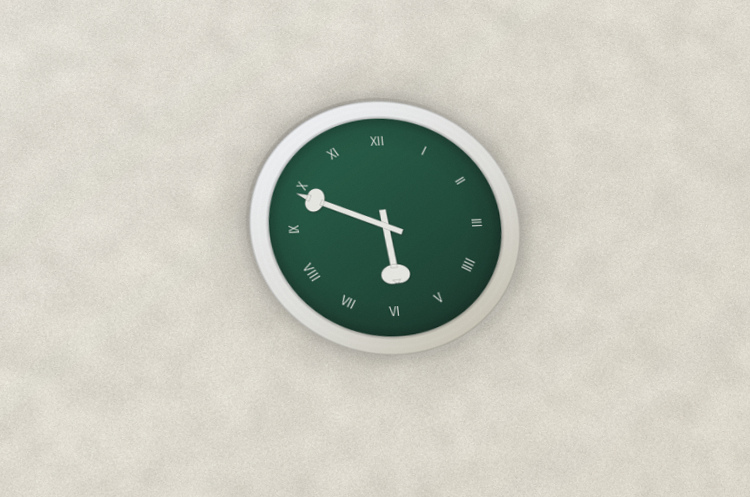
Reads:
{"hour": 5, "minute": 49}
